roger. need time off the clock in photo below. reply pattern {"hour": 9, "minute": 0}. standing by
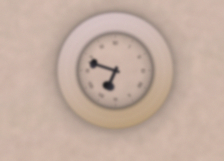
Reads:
{"hour": 6, "minute": 48}
